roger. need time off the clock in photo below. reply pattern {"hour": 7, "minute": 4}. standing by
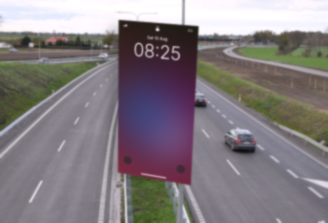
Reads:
{"hour": 8, "minute": 25}
